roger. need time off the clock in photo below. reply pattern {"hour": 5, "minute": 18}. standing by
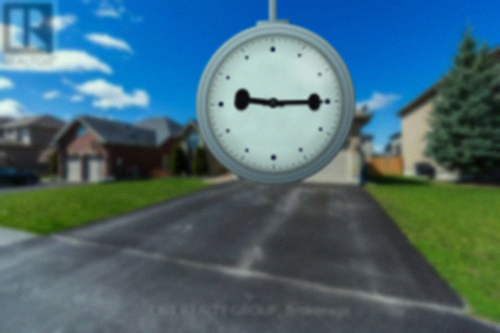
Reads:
{"hour": 9, "minute": 15}
